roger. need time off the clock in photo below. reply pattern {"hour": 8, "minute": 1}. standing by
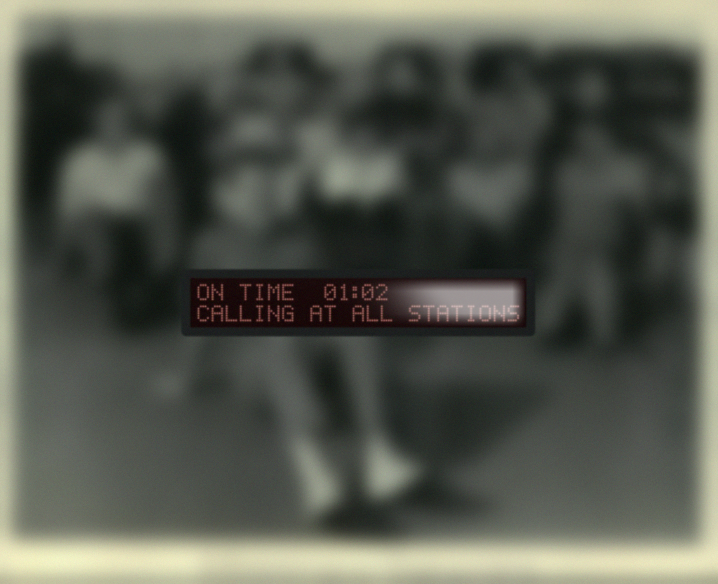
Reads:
{"hour": 1, "minute": 2}
